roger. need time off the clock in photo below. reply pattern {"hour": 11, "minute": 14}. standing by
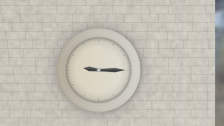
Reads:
{"hour": 9, "minute": 15}
